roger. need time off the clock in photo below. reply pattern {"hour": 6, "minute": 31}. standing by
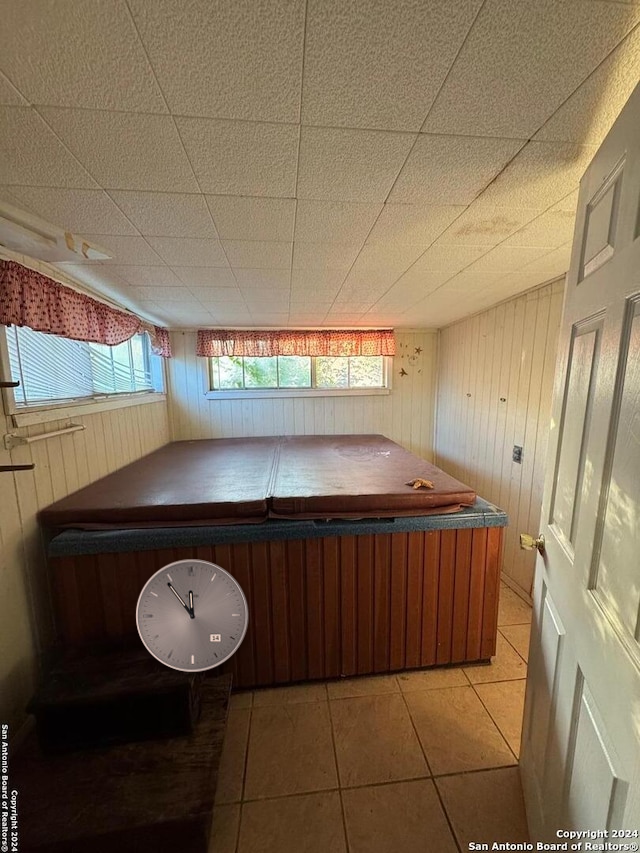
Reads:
{"hour": 11, "minute": 54}
